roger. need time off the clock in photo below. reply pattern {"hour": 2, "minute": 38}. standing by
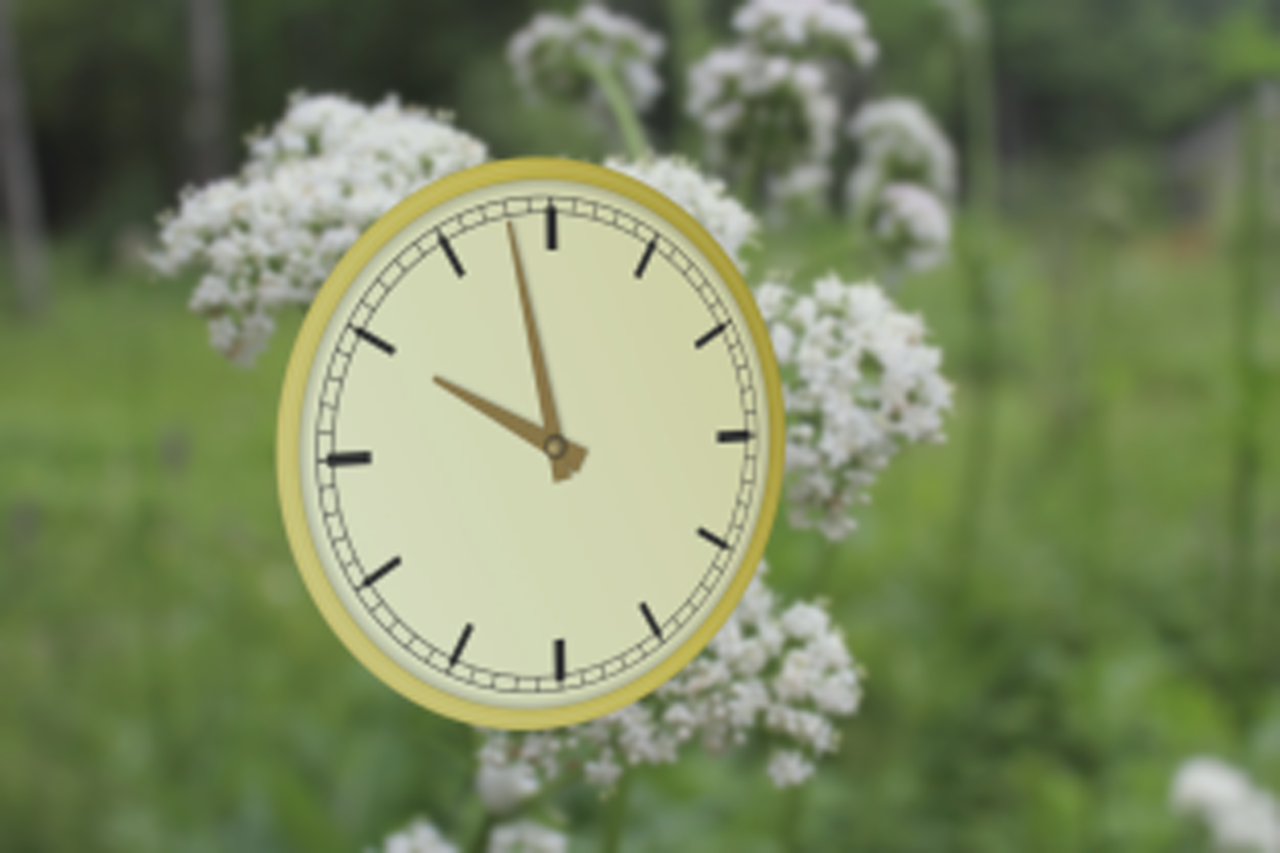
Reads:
{"hour": 9, "minute": 58}
